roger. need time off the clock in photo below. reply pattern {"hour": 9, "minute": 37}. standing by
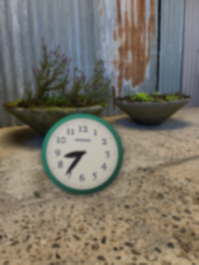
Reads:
{"hour": 8, "minute": 36}
